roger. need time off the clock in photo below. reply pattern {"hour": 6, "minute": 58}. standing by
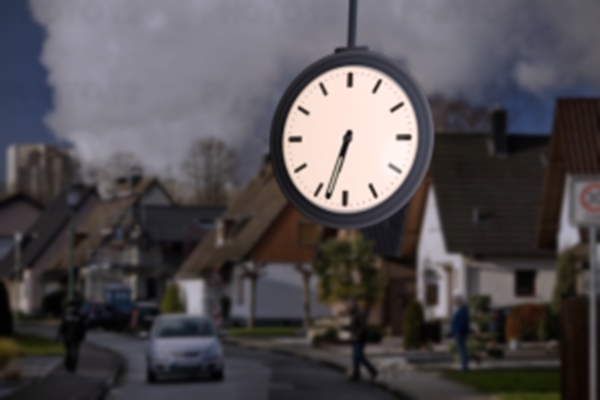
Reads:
{"hour": 6, "minute": 33}
